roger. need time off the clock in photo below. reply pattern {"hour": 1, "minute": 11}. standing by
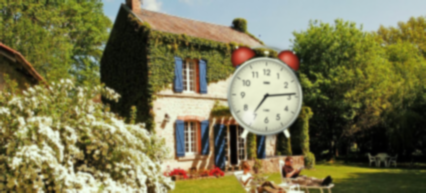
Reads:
{"hour": 7, "minute": 14}
